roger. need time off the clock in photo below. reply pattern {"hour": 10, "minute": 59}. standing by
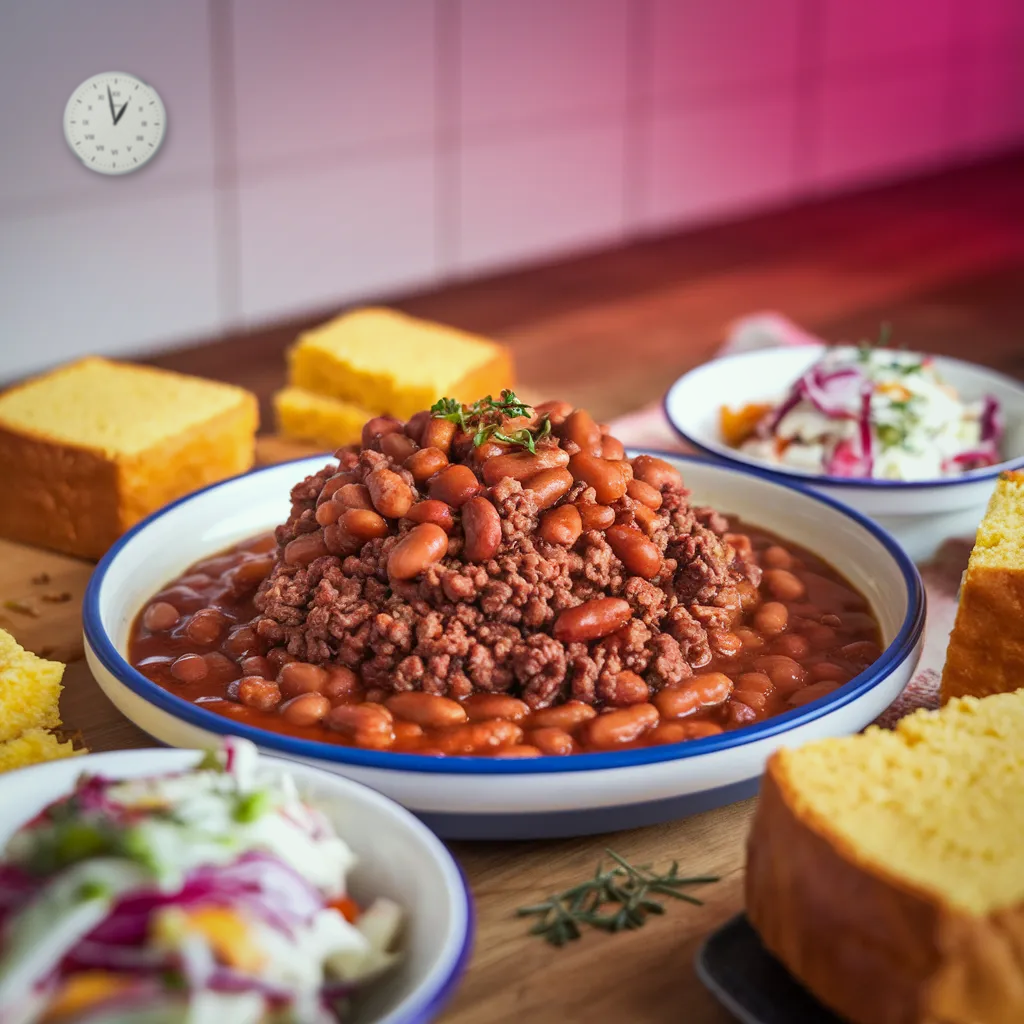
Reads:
{"hour": 12, "minute": 58}
